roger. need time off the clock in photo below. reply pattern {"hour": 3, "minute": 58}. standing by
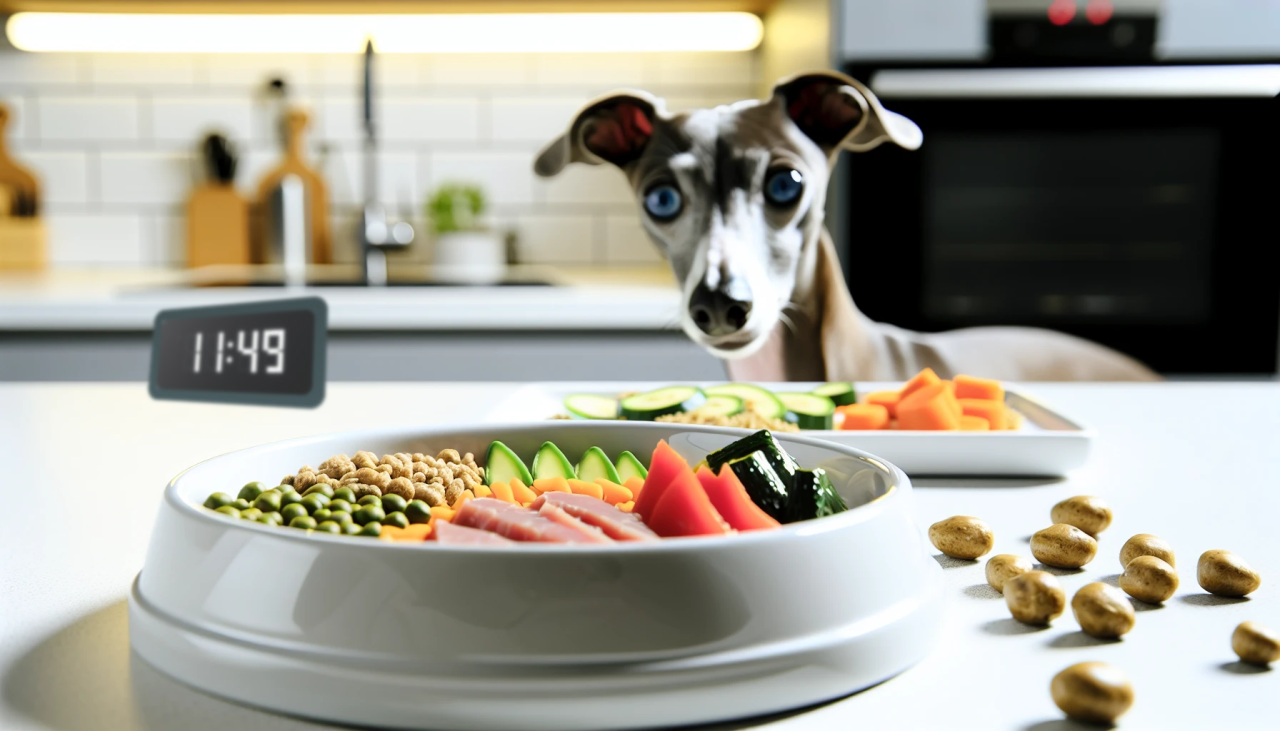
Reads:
{"hour": 11, "minute": 49}
